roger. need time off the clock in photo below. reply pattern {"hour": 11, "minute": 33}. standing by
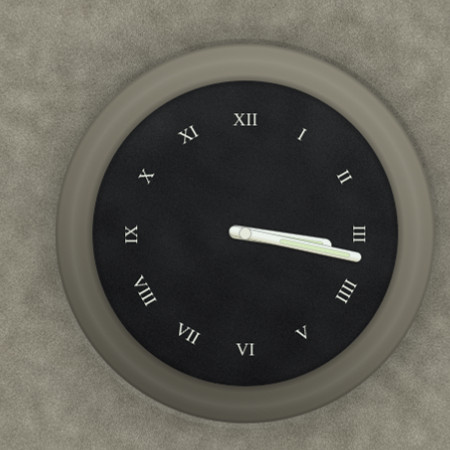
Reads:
{"hour": 3, "minute": 17}
